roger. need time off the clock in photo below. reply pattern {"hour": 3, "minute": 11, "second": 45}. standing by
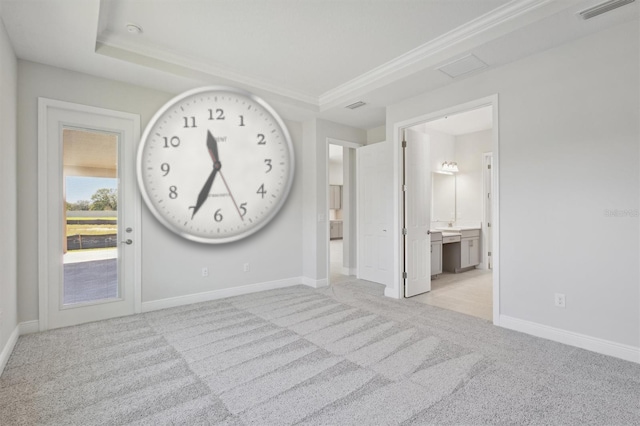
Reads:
{"hour": 11, "minute": 34, "second": 26}
